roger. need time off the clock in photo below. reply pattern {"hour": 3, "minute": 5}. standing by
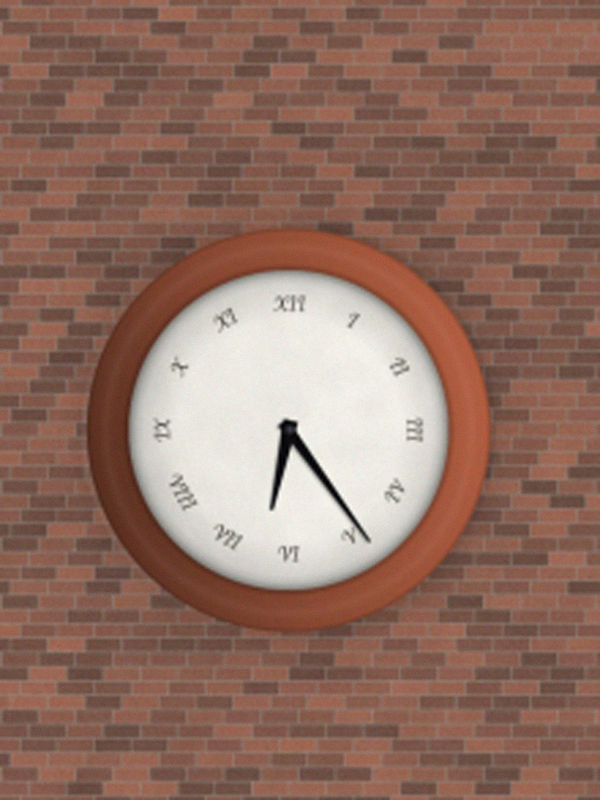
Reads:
{"hour": 6, "minute": 24}
